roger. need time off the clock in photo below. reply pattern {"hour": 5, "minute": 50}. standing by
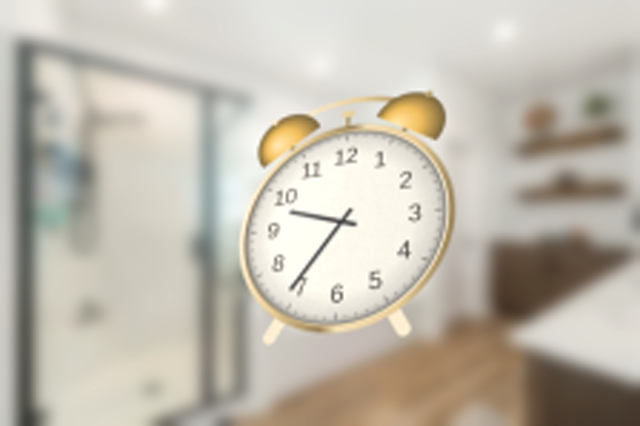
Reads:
{"hour": 9, "minute": 36}
